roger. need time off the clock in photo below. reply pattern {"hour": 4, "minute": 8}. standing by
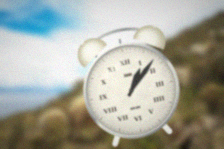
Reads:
{"hour": 1, "minute": 8}
